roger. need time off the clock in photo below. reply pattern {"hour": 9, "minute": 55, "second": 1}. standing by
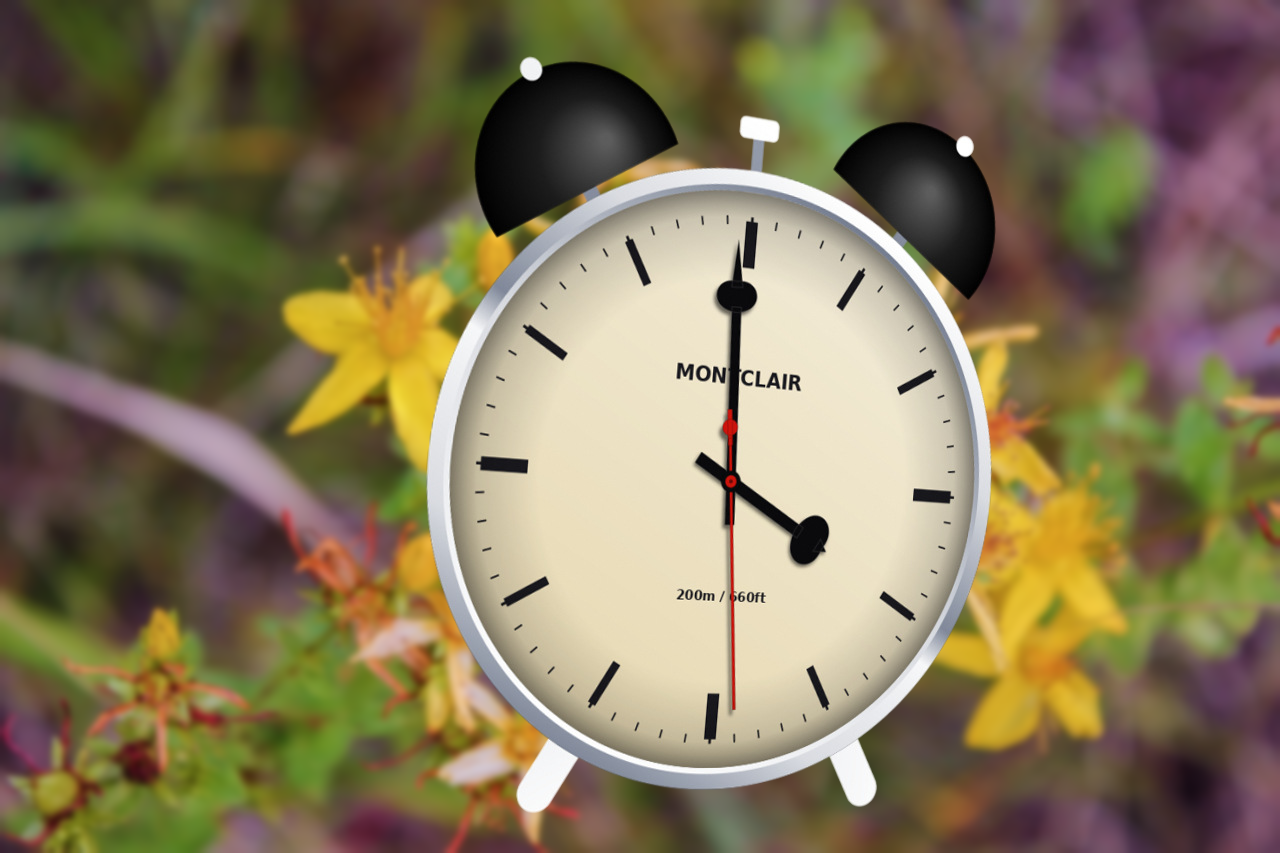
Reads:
{"hour": 3, "minute": 59, "second": 29}
